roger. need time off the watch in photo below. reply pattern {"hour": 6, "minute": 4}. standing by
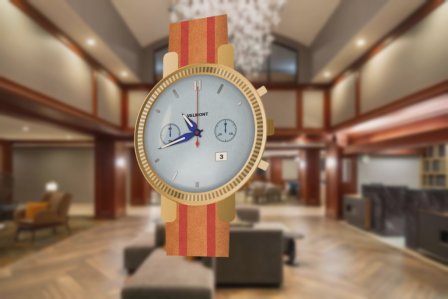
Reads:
{"hour": 10, "minute": 42}
